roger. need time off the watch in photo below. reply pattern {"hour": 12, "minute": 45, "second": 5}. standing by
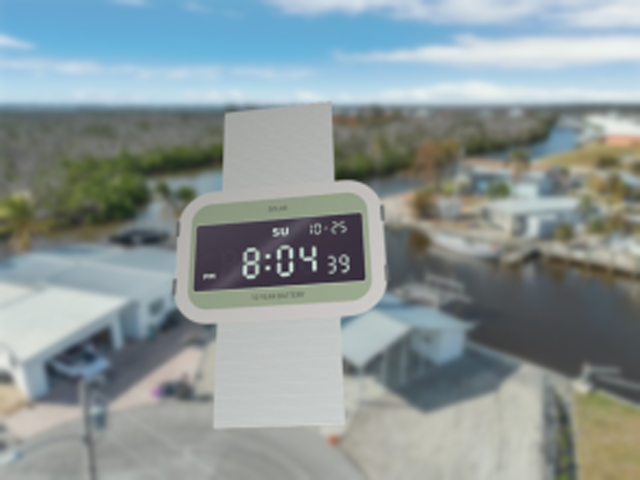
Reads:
{"hour": 8, "minute": 4, "second": 39}
